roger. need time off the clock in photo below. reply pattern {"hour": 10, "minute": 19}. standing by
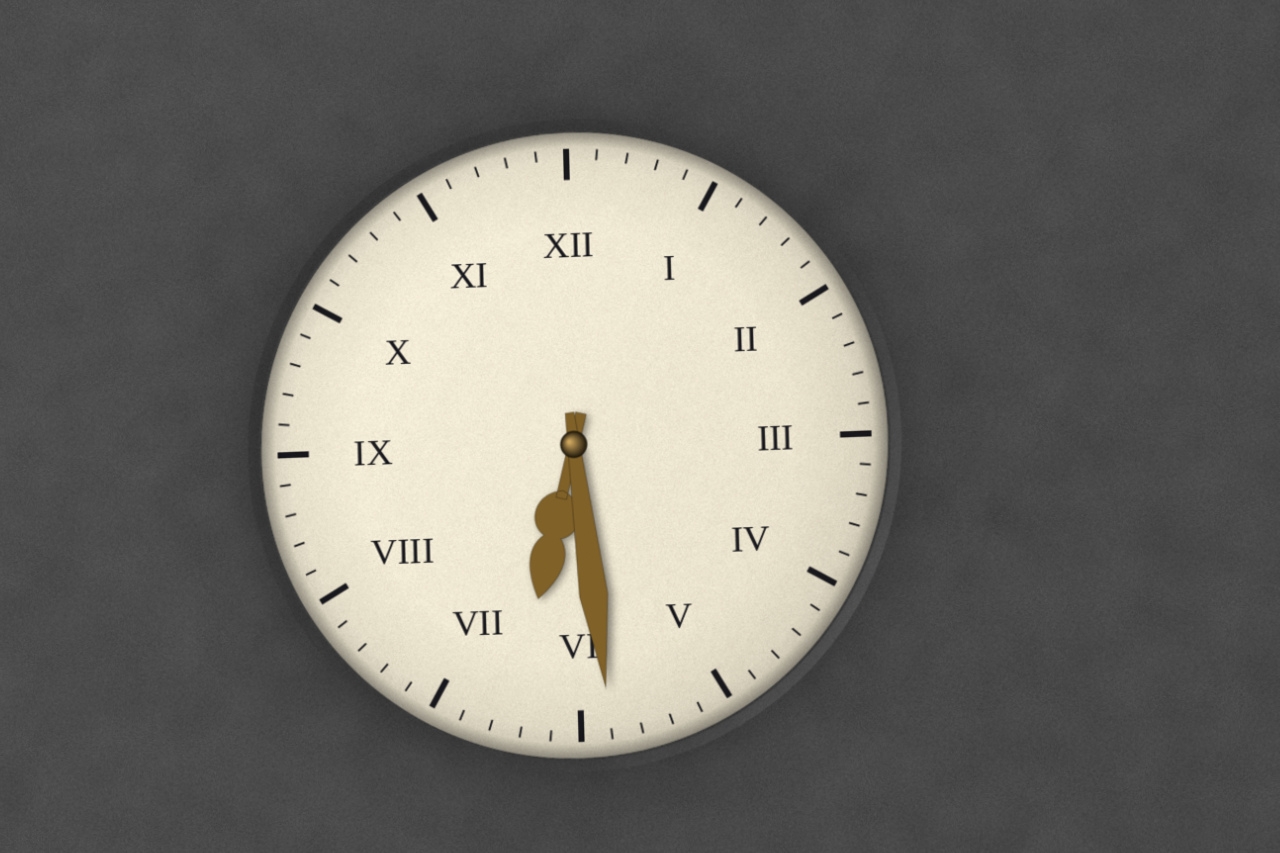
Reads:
{"hour": 6, "minute": 29}
